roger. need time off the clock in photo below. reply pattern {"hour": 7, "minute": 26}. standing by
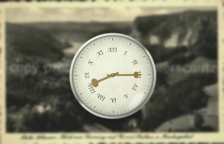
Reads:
{"hour": 8, "minute": 15}
